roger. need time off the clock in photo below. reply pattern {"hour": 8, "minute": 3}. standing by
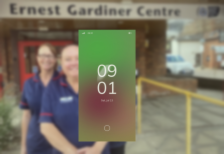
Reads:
{"hour": 9, "minute": 1}
